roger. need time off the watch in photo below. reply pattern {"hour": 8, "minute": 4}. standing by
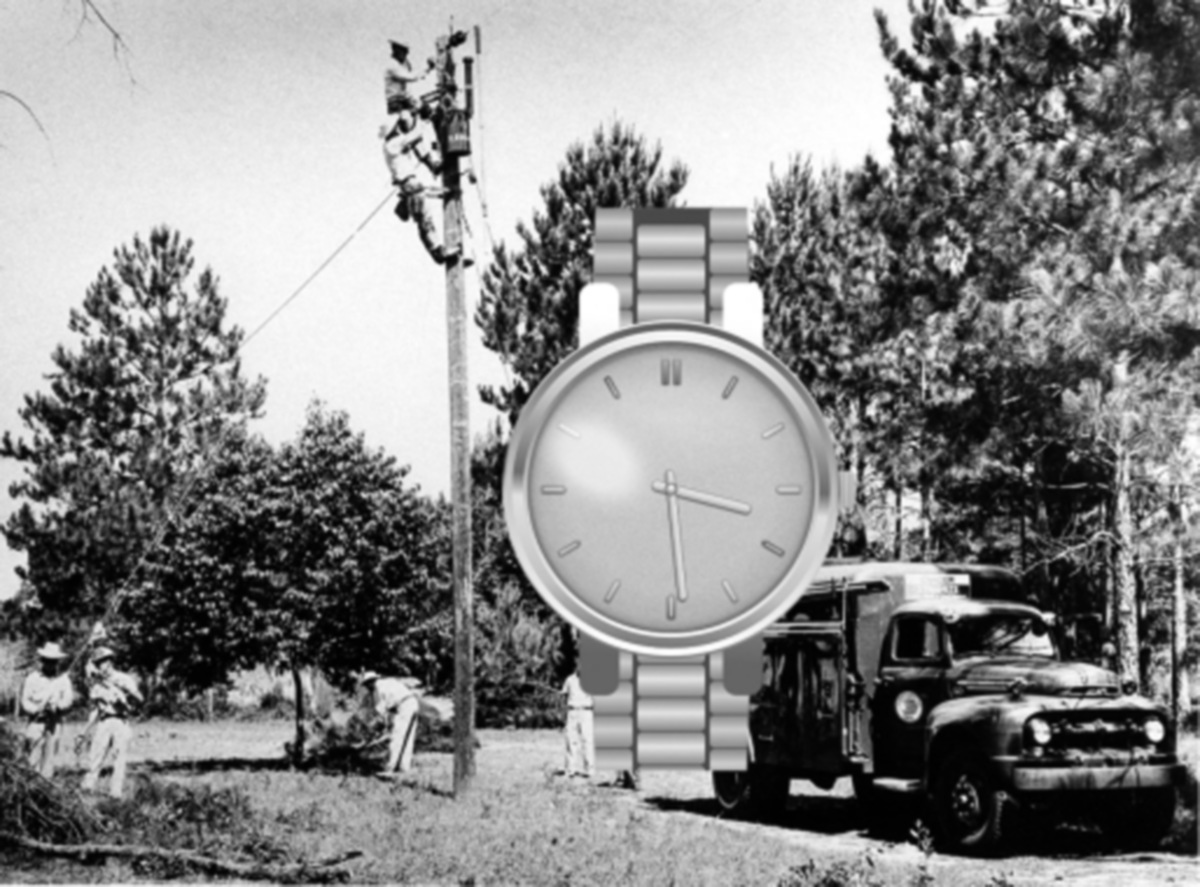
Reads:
{"hour": 3, "minute": 29}
